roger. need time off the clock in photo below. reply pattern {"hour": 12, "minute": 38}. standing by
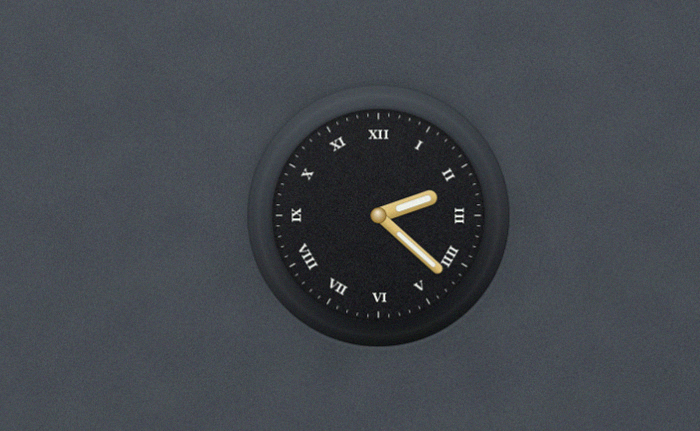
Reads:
{"hour": 2, "minute": 22}
